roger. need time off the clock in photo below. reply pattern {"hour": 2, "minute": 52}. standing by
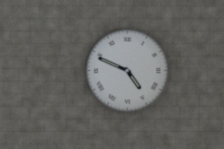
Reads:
{"hour": 4, "minute": 49}
